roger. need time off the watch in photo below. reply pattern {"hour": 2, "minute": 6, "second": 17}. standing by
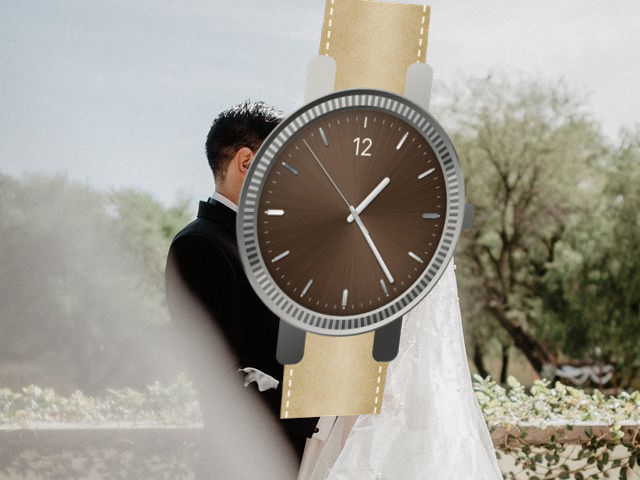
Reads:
{"hour": 1, "minute": 23, "second": 53}
